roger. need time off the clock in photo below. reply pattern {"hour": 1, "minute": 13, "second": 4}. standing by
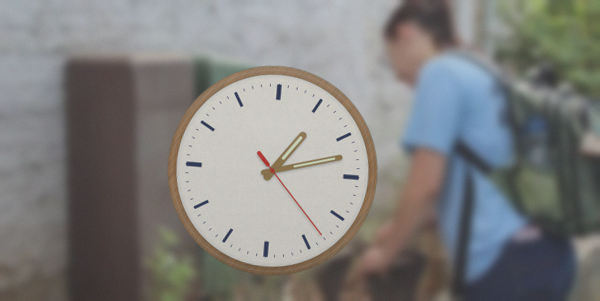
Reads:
{"hour": 1, "minute": 12, "second": 23}
